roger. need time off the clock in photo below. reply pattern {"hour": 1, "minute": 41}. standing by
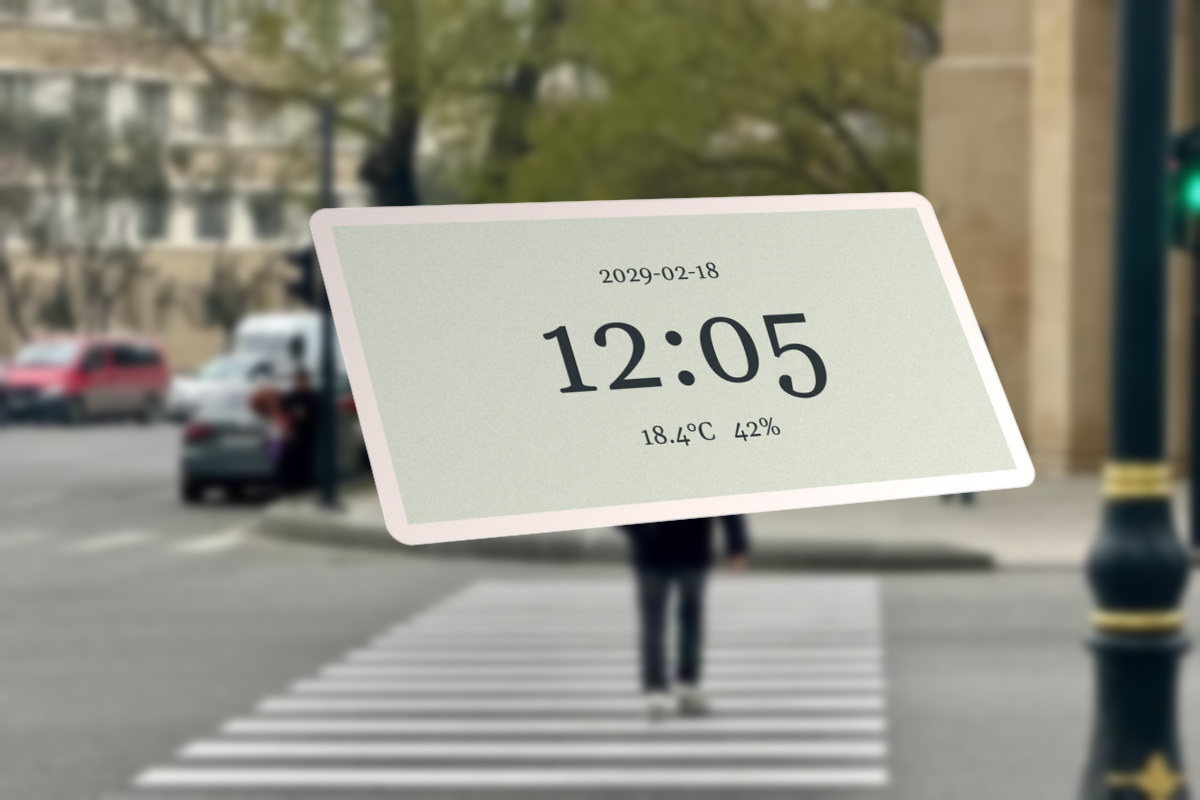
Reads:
{"hour": 12, "minute": 5}
